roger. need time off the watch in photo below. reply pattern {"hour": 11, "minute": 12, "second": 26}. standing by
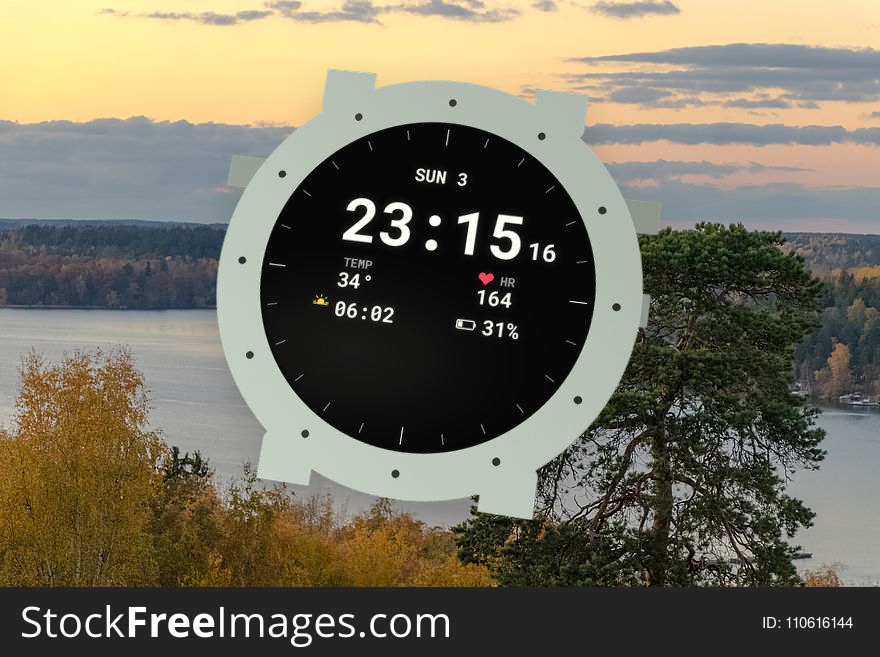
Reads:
{"hour": 23, "minute": 15, "second": 16}
